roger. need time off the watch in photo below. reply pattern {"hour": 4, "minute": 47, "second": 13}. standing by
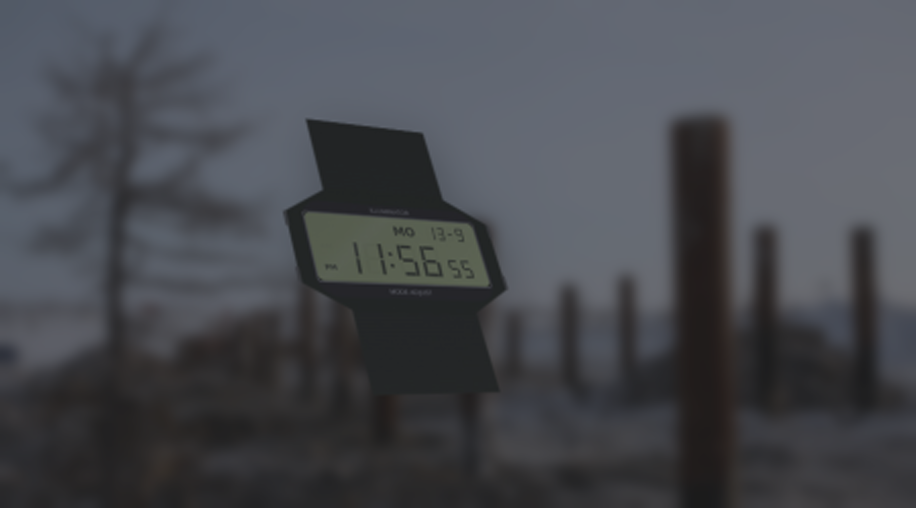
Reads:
{"hour": 11, "minute": 56, "second": 55}
